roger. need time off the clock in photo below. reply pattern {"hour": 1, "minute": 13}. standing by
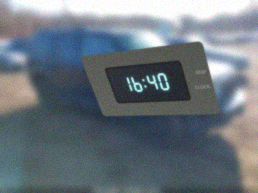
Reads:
{"hour": 16, "minute": 40}
